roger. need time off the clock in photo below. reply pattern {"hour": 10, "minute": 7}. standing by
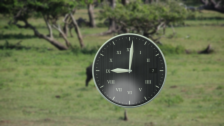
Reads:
{"hour": 9, "minute": 1}
